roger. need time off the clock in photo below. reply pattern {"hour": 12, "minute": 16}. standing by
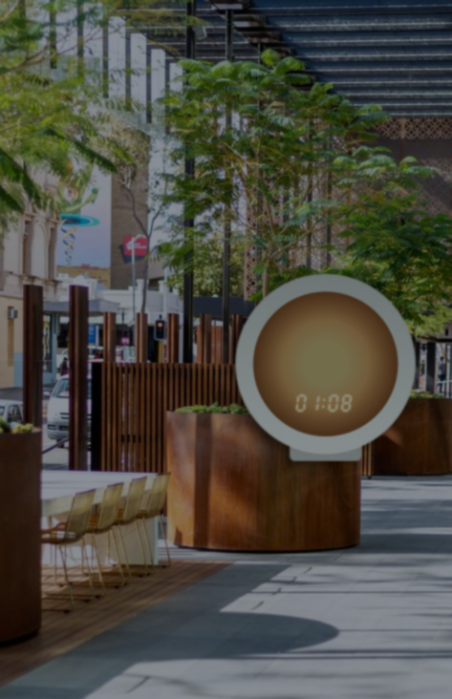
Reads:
{"hour": 1, "minute": 8}
